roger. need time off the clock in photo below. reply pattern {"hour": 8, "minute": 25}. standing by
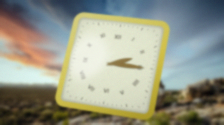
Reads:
{"hour": 2, "minute": 15}
